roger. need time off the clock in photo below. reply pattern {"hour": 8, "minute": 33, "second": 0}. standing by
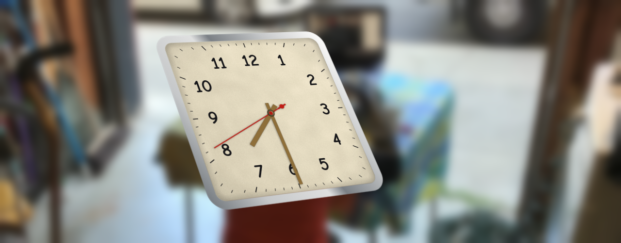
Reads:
{"hour": 7, "minute": 29, "second": 41}
